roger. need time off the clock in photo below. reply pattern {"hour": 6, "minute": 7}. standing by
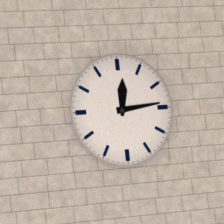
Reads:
{"hour": 12, "minute": 14}
